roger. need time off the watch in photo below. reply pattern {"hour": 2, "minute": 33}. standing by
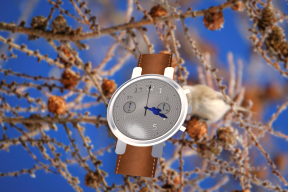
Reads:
{"hour": 3, "minute": 19}
